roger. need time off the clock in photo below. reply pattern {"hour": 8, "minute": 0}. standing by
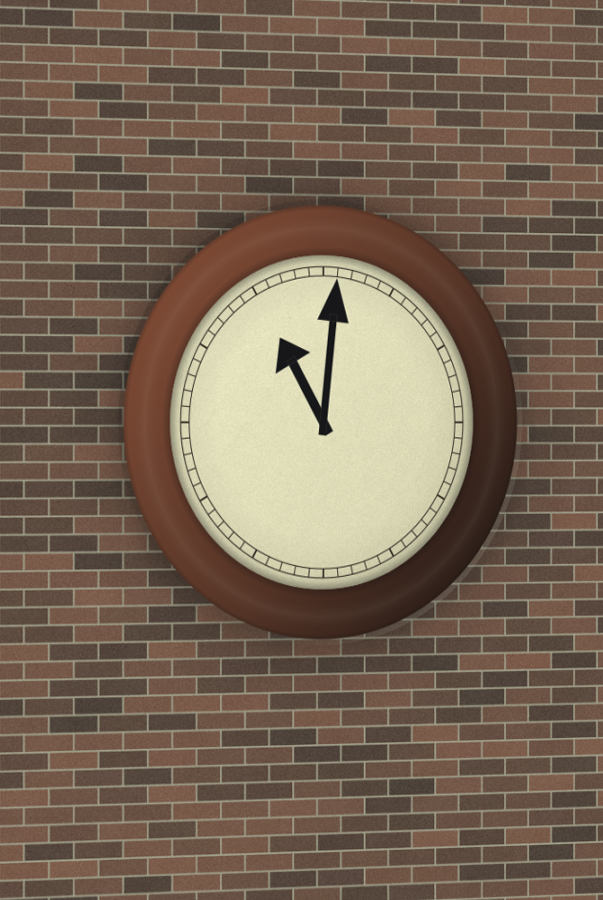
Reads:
{"hour": 11, "minute": 1}
